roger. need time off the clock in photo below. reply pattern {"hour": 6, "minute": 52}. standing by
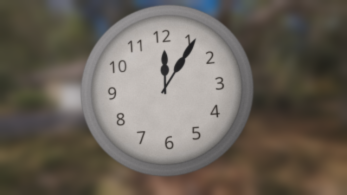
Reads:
{"hour": 12, "minute": 6}
